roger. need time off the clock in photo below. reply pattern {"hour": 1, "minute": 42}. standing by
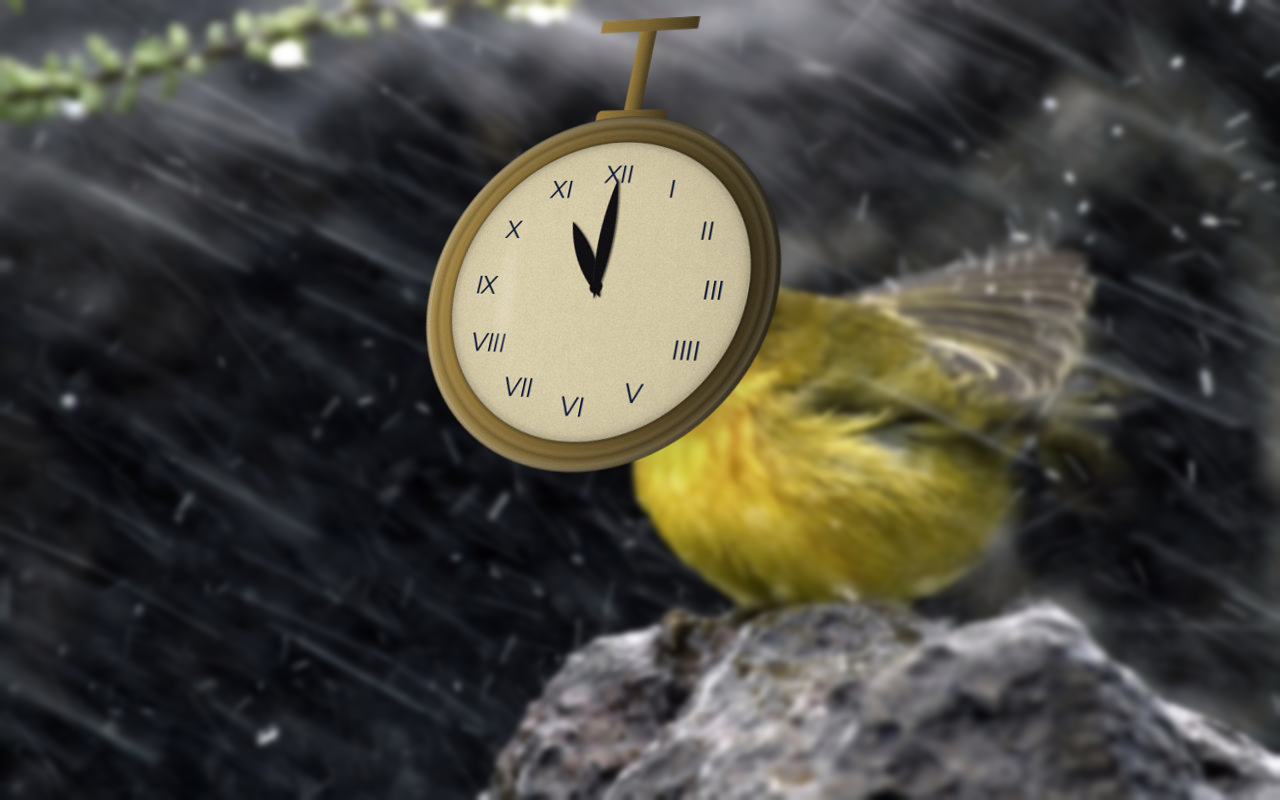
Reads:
{"hour": 11, "minute": 0}
